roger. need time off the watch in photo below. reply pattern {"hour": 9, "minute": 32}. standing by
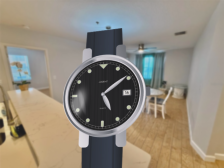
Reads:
{"hour": 5, "minute": 9}
